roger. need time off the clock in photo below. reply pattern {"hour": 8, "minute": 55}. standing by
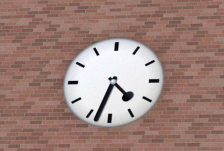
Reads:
{"hour": 4, "minute": 33}
